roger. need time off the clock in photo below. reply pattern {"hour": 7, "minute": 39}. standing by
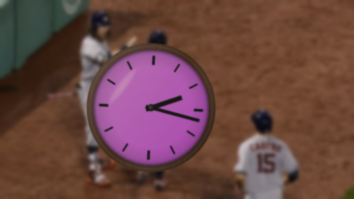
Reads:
{"hour": 2, "minute": 17}
